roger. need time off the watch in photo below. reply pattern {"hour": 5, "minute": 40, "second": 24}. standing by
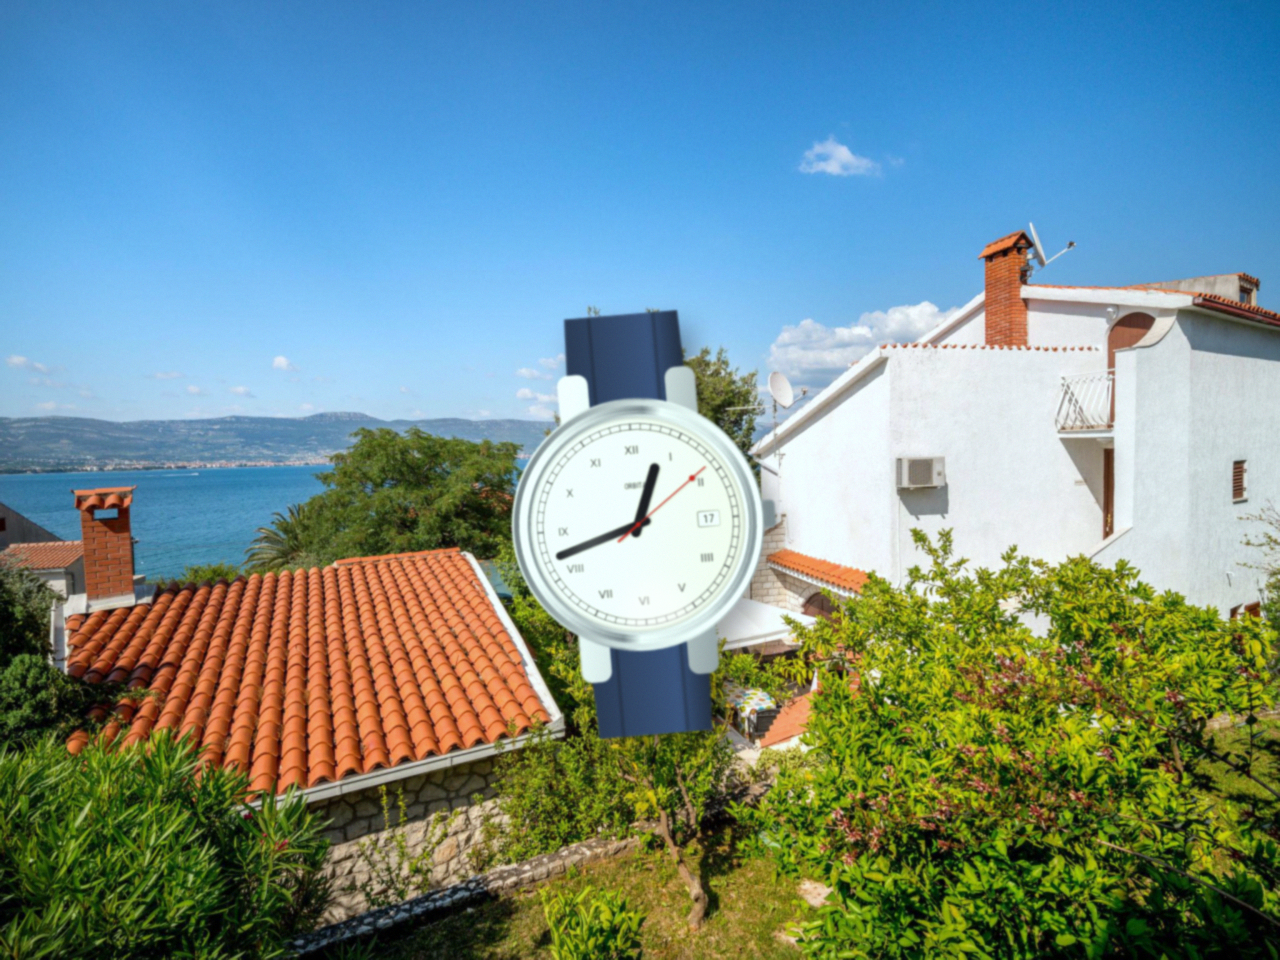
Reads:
{"hour": 12, "minute": 42, "second": 9}
